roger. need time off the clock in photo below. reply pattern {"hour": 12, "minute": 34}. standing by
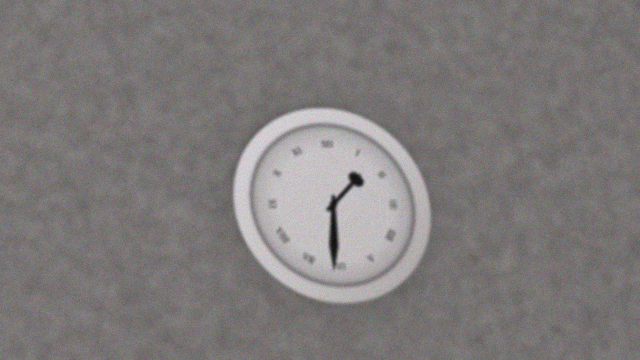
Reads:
{"hour": 1, "minute": 31}
